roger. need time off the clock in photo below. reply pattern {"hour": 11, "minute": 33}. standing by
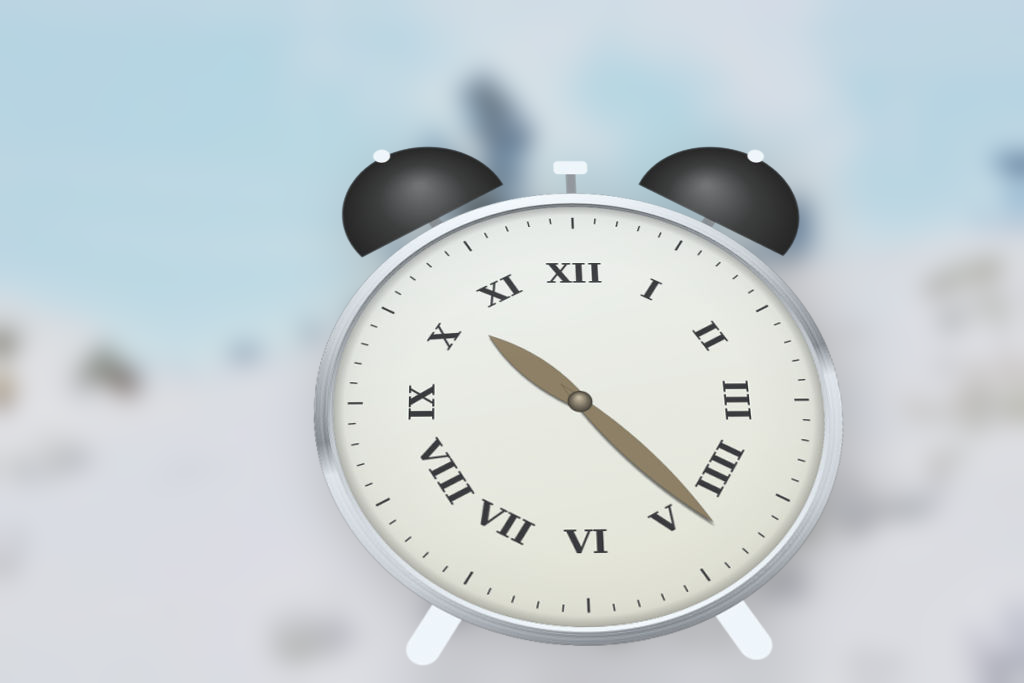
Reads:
{"hour": 10, "minute": 23}
